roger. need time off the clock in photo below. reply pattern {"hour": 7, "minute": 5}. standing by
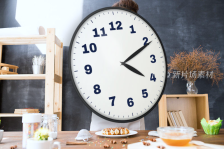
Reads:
{"hour": 4, "minute": 11}
